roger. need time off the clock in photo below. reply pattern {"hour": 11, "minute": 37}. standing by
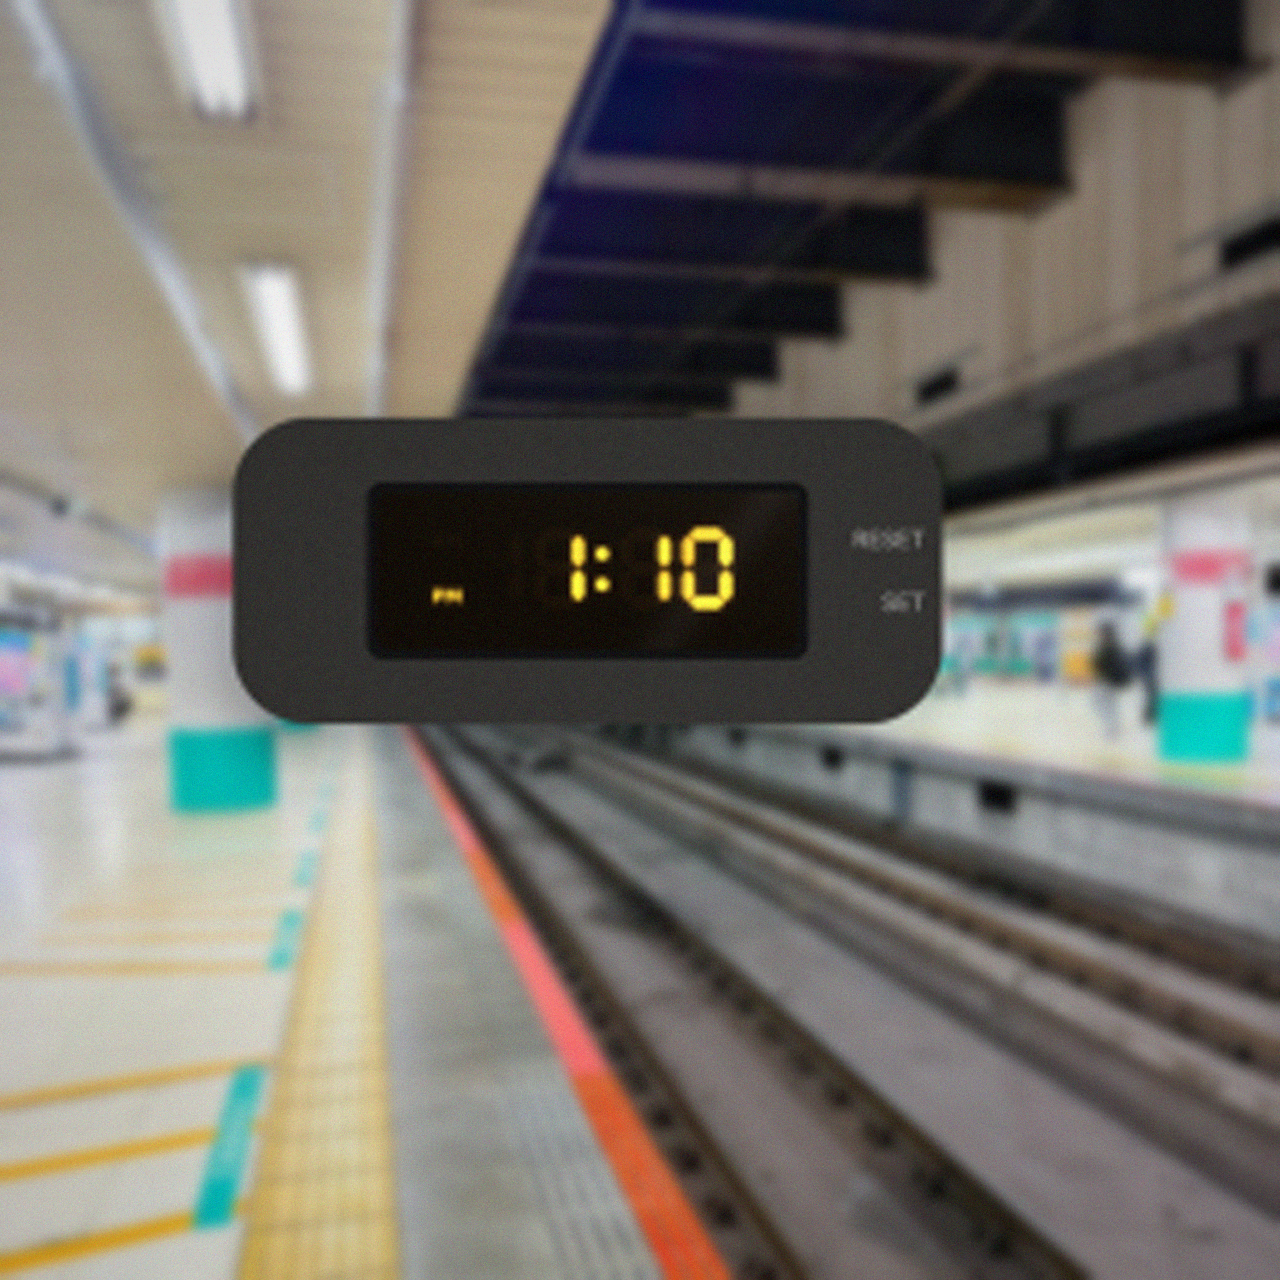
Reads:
{"hour": 1, "minute": 10}
